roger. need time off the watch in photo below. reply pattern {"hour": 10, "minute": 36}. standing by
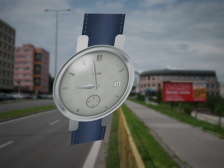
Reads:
{"hour": 8, "minute": 58}
